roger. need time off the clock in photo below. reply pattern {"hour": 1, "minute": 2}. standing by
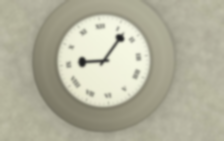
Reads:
{"hour": 9, "minute": 7}
